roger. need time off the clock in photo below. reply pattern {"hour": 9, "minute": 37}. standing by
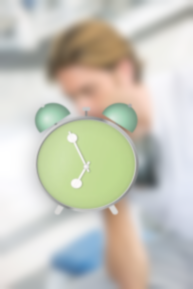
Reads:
{"hour": 6, "minute": 56}
